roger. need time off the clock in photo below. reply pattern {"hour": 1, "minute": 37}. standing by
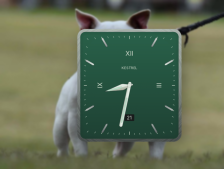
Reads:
{"hour": 8, "minute": 32}
